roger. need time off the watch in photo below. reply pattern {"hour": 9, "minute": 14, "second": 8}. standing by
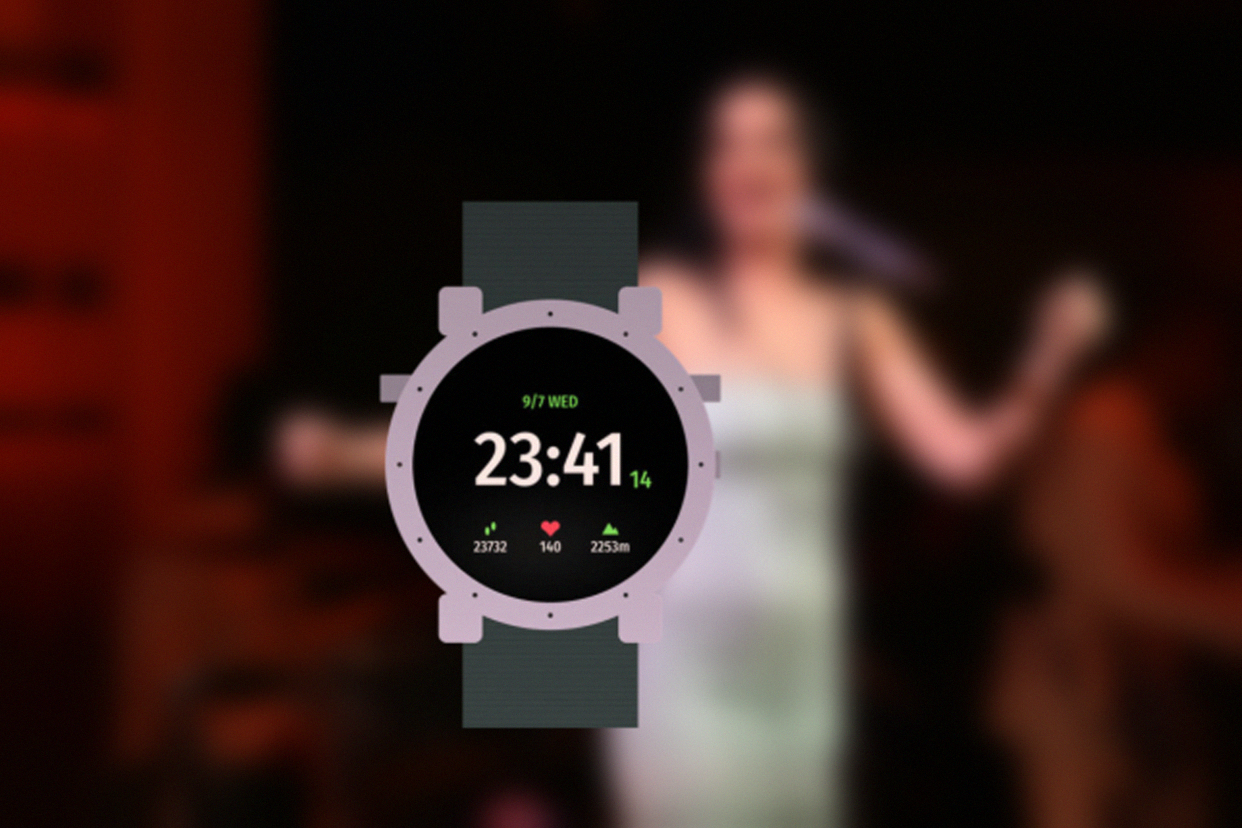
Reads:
{"hour": 23, "minute": 41, "second": 14}
